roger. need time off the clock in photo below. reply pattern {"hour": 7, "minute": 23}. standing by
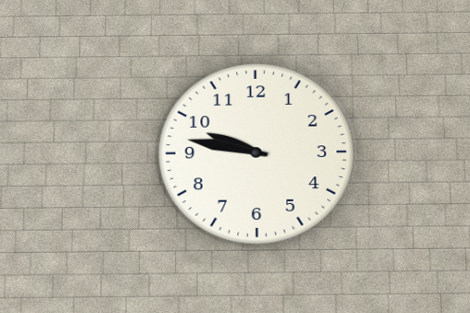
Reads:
{"hour": 9, "minute": 47}
